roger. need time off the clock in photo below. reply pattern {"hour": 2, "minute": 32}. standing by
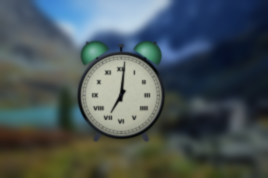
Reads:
{"hour": 7, "minute": 1}
